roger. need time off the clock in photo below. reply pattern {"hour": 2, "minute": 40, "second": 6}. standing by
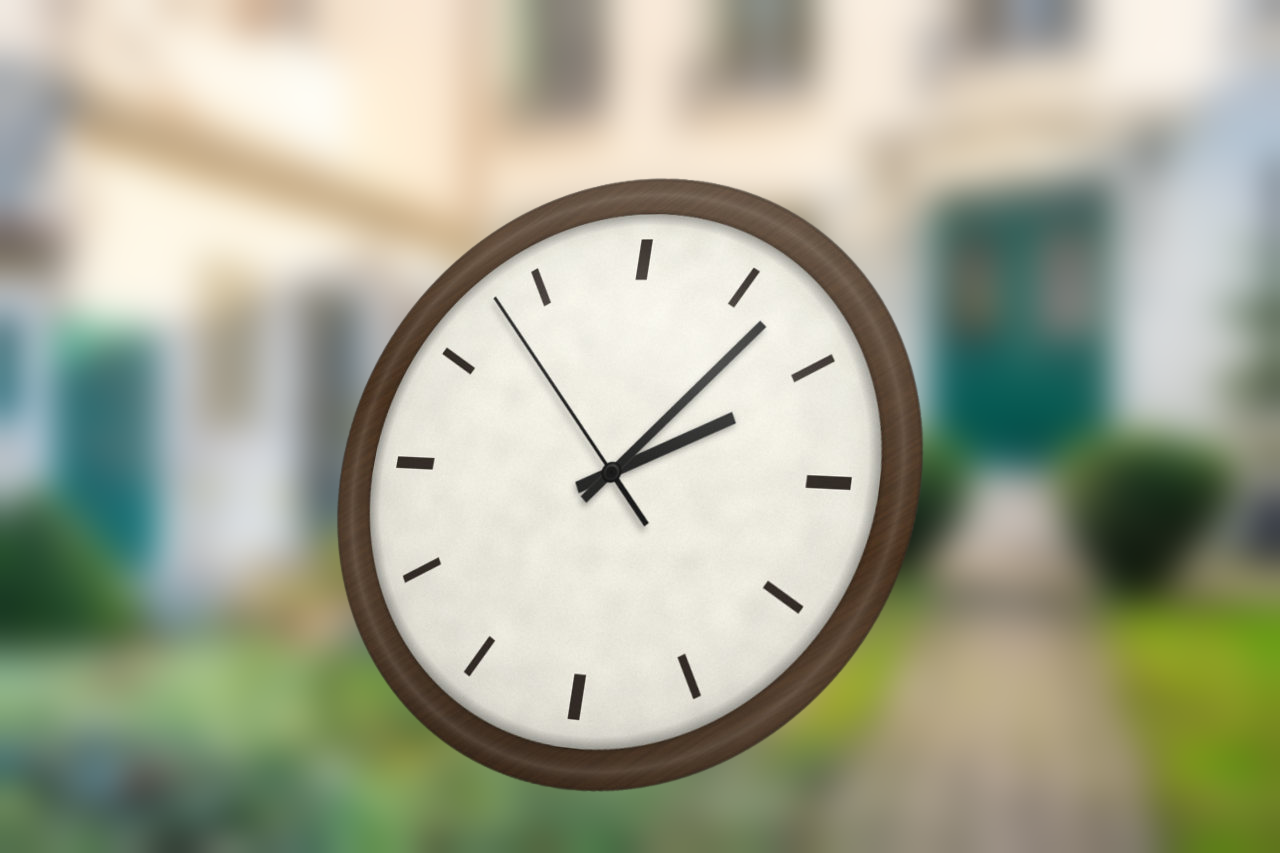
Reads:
{"hour": 2, "minute": 6, "second": 53}
